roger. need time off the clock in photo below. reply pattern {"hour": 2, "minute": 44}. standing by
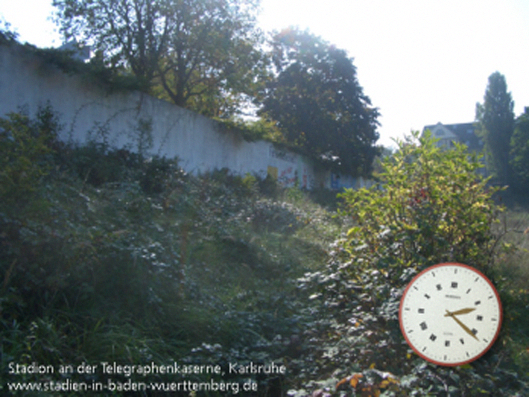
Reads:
{"hour": 2, "minute": 21}
